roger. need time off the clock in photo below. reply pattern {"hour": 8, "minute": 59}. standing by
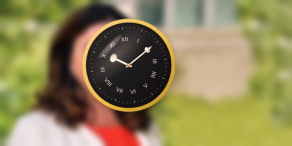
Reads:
{"hour": 10, "minute": 10}
